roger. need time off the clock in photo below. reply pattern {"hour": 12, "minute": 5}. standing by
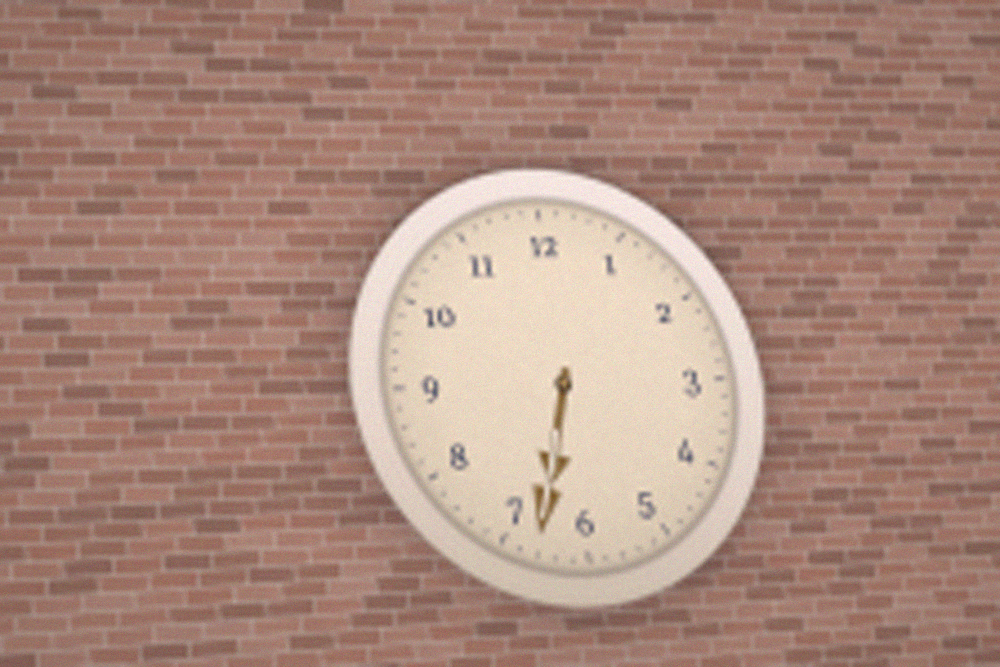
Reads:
{"hour": 6, "minute": 33}
